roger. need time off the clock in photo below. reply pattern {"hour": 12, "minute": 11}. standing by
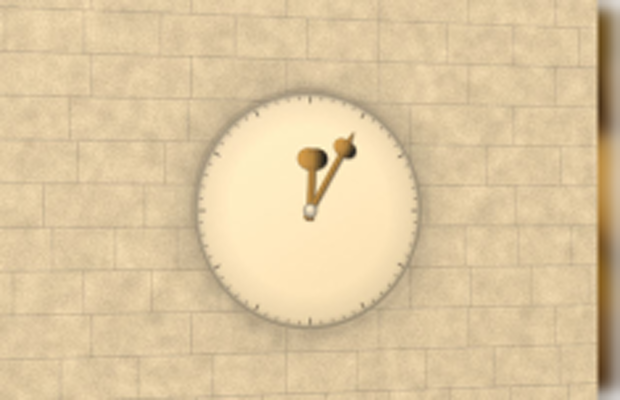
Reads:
{"hour": 12, "minute": 5}
